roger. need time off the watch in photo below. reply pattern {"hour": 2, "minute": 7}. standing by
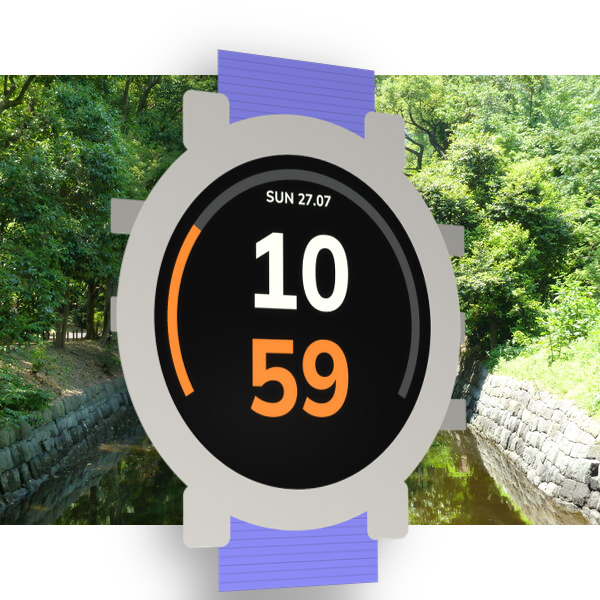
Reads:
{"hour": 10, "minute": 59}
